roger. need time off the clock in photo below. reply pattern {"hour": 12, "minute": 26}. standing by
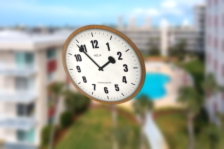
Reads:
{"hour": 1, "minute": 54}
